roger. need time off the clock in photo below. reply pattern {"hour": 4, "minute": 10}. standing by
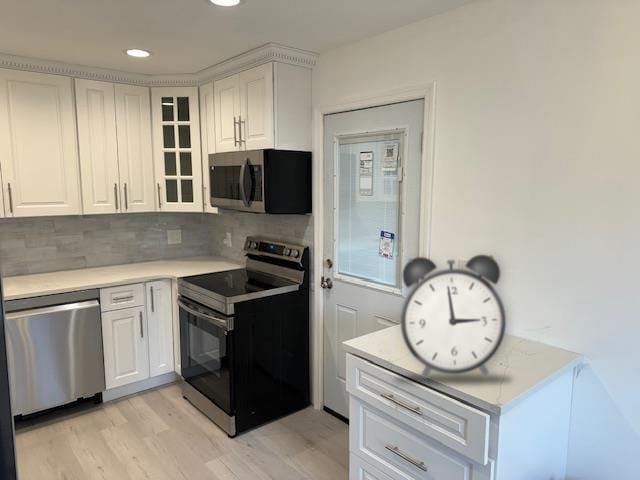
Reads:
{"hour": 2, "minute": 59}
